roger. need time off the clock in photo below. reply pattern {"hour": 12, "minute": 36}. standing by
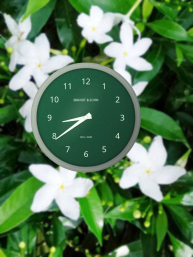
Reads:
{"hour": 8, "minute": 39}
